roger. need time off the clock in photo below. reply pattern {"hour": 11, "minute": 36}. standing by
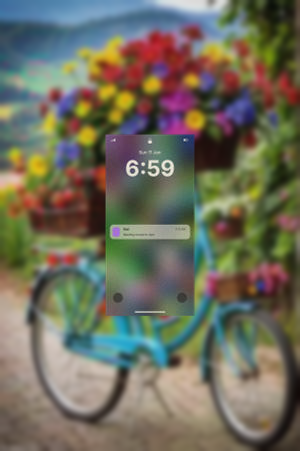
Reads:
{"hour": 6, "minute": 59}
